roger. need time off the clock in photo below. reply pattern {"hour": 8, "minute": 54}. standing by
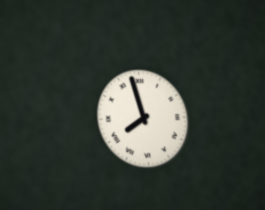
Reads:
{"hour": 7, "minute": 58}
